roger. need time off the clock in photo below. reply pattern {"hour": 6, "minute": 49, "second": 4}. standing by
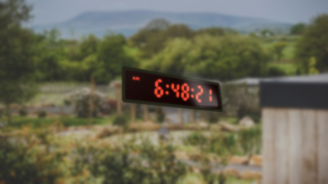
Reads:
{"hour": 6, "minute": 48, "second": 21}
